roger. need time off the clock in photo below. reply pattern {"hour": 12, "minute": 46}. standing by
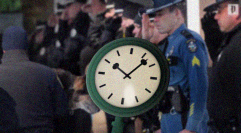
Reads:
{"hour": 10, "minute": 7}
